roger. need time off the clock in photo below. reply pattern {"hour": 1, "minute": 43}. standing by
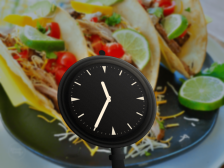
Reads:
{"hour": 11, "minute": 35}
